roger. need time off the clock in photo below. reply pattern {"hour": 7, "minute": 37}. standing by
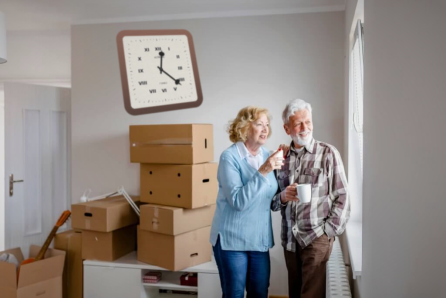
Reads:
{"hour": 12, "minute": 22}
